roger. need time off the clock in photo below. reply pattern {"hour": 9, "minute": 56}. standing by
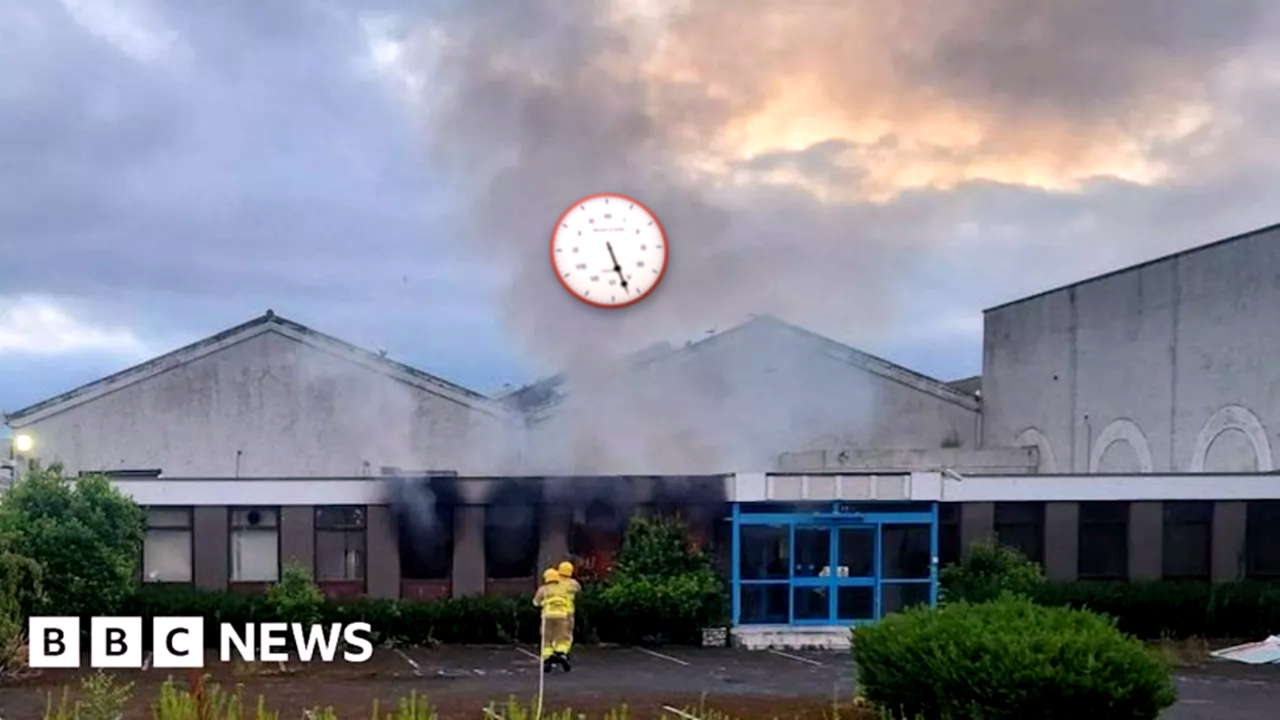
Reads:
{"hour": 5, "minute": 27}
